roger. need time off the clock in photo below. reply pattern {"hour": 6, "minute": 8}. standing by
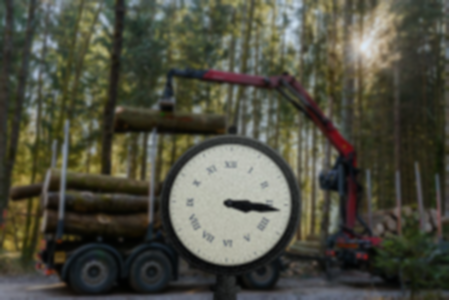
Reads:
{"hour": 3, "minute": 16}
